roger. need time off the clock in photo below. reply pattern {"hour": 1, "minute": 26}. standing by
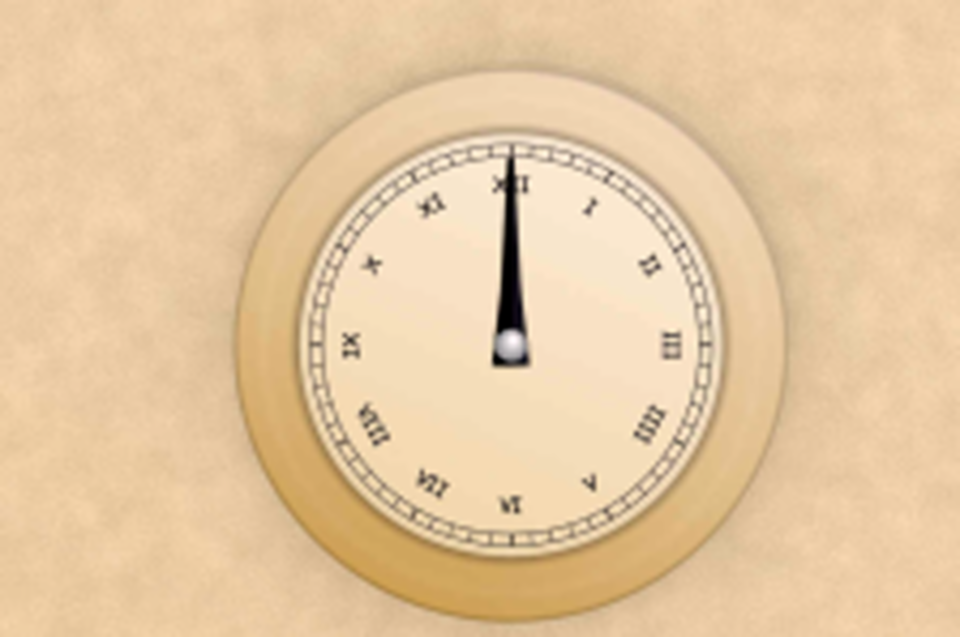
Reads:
{"hour": 12, "minute": 0}
